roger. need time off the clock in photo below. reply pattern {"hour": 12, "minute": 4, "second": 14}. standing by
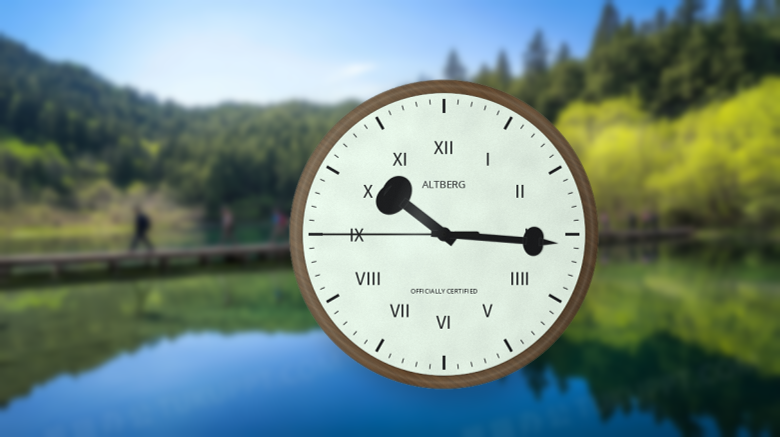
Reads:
{"hour": 10, "minute": 15, "second": 45}
